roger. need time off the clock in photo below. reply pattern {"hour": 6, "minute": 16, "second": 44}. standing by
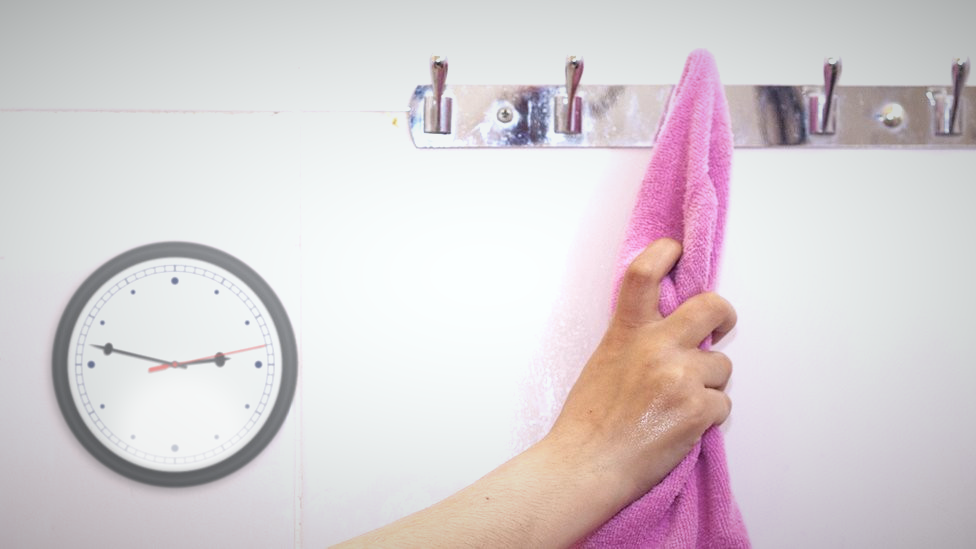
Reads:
{"hour": 2, "minute": 47, "second": 13}
